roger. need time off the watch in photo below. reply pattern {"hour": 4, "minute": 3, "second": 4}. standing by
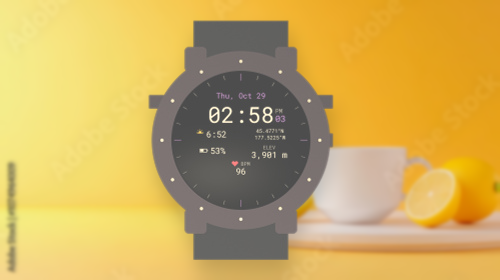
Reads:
{"hour": 2, "minute": 58, "second": 3}
